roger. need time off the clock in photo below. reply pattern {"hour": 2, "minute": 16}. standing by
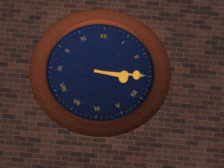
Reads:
{"hour": 3, "minute": 15}
